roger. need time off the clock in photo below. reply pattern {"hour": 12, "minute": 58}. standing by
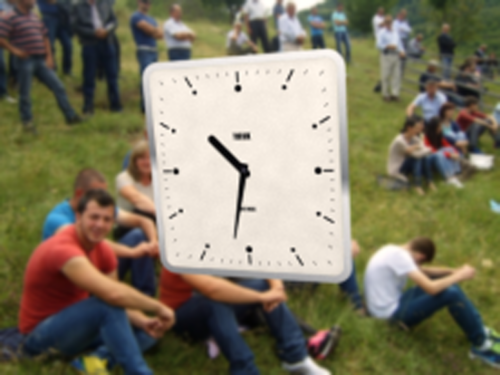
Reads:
{"hour": 10, "minute": 32}
